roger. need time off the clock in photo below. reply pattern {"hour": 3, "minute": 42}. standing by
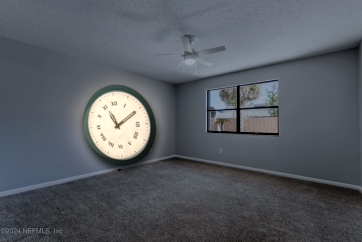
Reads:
{"hour": 11, "minute": 10}
